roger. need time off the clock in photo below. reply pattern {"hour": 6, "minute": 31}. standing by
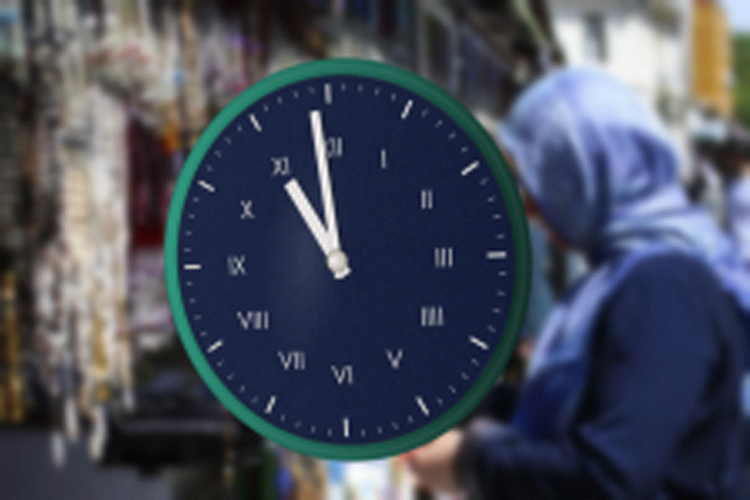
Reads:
{"hour": 10, "minute": 59}
